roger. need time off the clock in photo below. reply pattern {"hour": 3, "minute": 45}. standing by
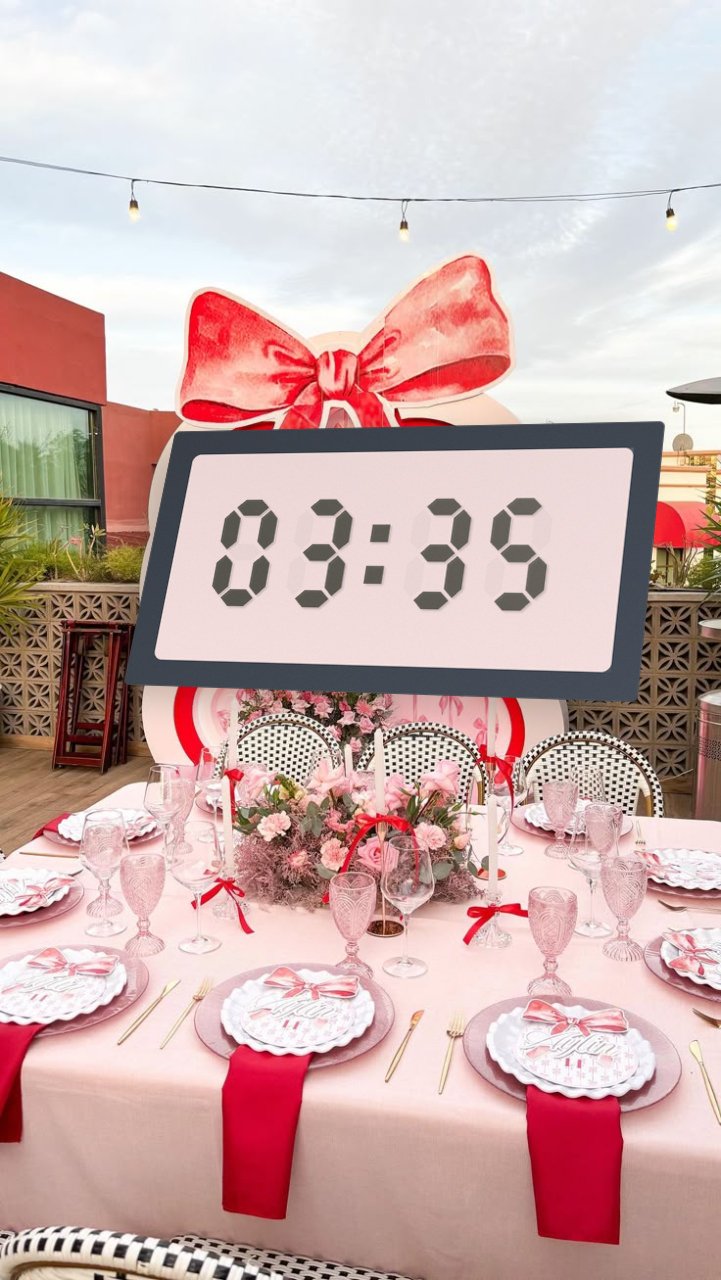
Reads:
{"hour": 3, "minute": 35}
